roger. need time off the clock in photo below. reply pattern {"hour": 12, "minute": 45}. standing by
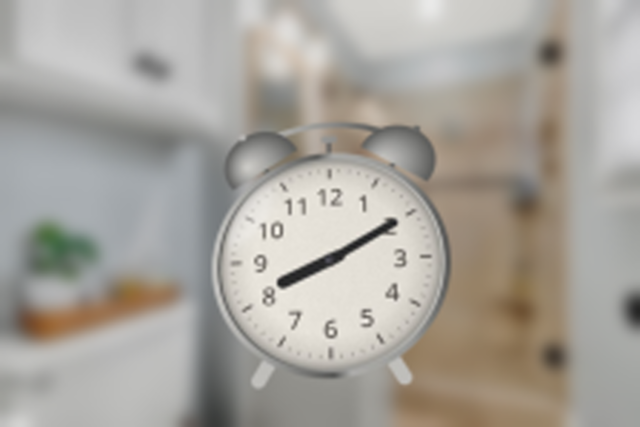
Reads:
{"hour": 8, "minute": 10}
